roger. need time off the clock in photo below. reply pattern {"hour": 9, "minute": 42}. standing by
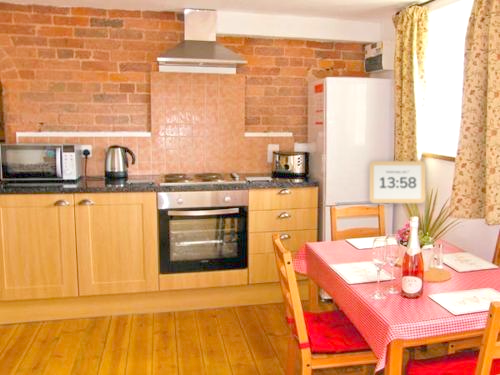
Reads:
{"hour": 13, "minute": 58}
